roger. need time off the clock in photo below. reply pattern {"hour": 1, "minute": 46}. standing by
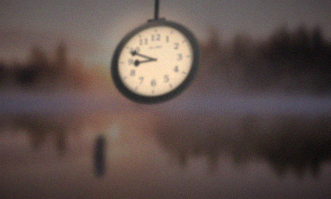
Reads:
{"hour": 8, "minute": 49}
